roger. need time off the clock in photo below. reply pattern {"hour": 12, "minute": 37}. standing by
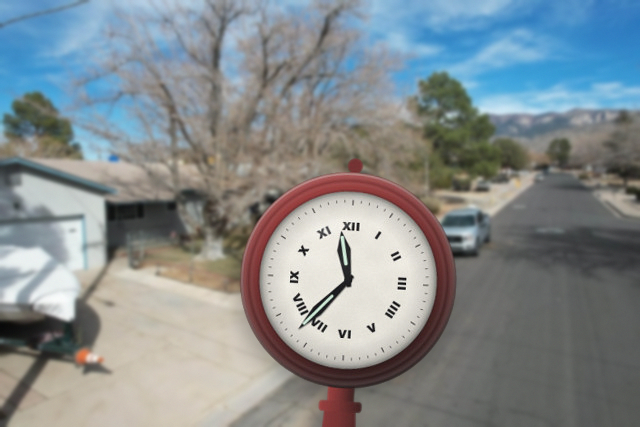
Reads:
{"hour": 11, "minute": 37}
